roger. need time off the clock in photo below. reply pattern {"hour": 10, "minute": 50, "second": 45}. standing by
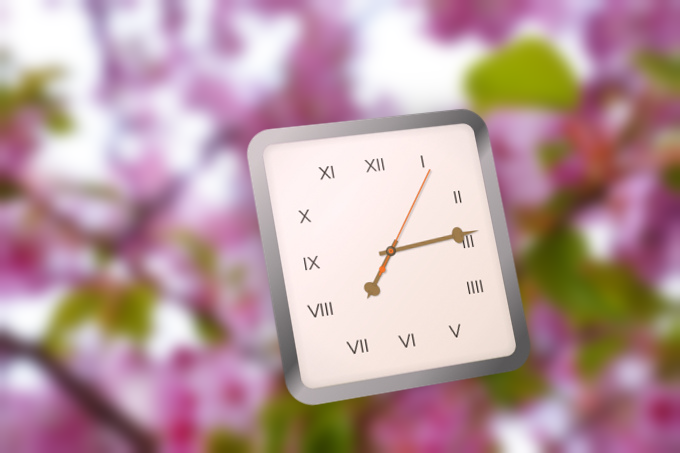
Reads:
{"hour": 7, "minute": 14, "second": 6}
